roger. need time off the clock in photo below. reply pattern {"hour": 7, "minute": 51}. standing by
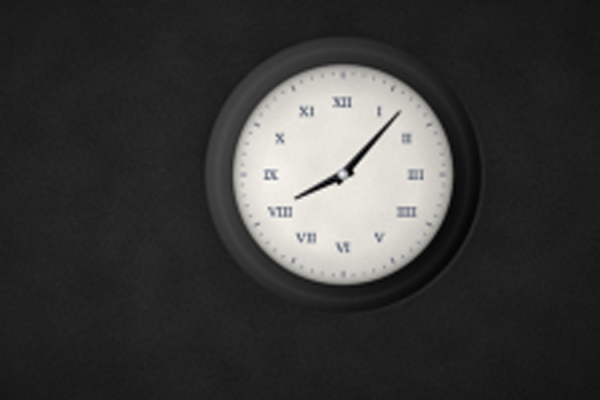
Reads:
{"hour": 8, "minute": 7}
